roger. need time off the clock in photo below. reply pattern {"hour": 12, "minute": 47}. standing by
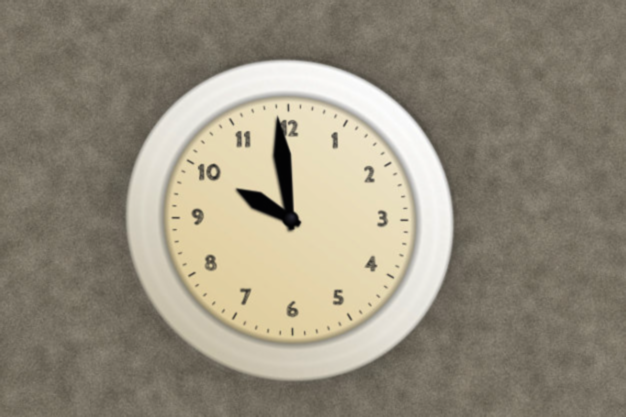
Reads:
{"hour": 9, "minute": 59}
